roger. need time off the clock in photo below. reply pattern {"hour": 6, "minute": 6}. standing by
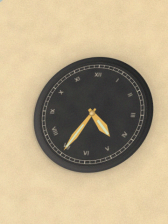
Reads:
{"hour": 4, "minute": 35}
